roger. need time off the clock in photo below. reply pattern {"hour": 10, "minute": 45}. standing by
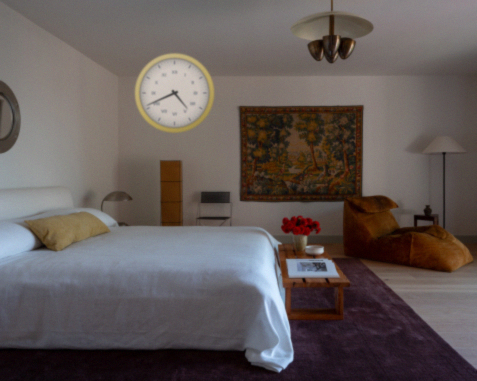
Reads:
{"hour": 4, "minute": 41}
